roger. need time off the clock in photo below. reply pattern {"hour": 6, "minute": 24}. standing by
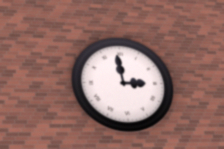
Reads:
{"hour": 2, "minute": 59}
